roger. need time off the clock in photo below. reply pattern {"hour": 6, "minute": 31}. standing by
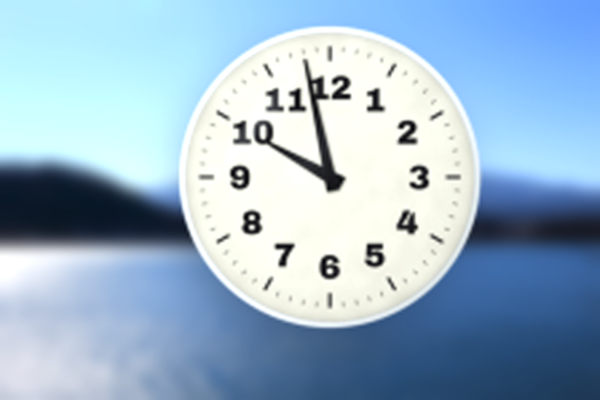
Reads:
{"hour": 9, "minute": 58}
